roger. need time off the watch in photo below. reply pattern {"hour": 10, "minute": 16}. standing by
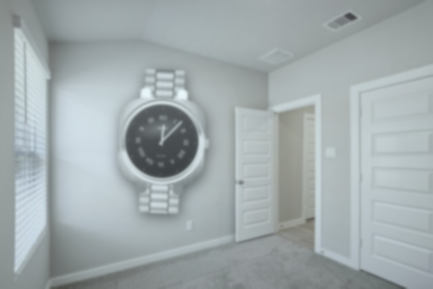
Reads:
{"hour": 12, "minute": 7}
